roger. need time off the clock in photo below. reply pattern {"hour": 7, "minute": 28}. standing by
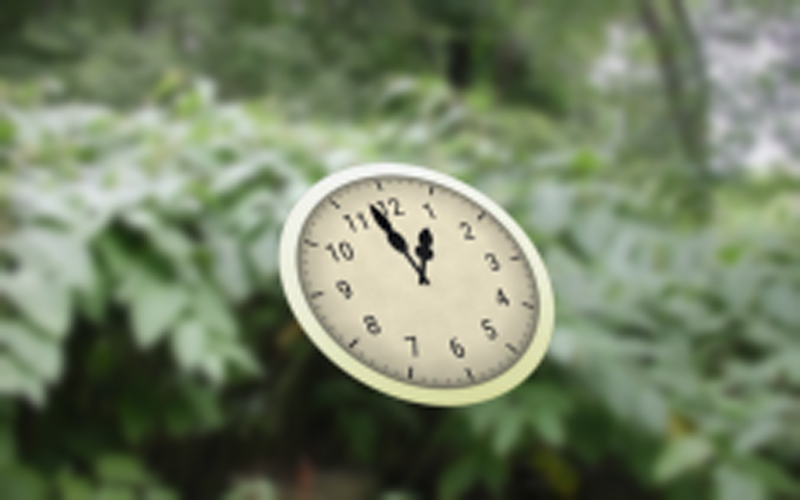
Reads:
{"hour": 12, "minute": 58}
